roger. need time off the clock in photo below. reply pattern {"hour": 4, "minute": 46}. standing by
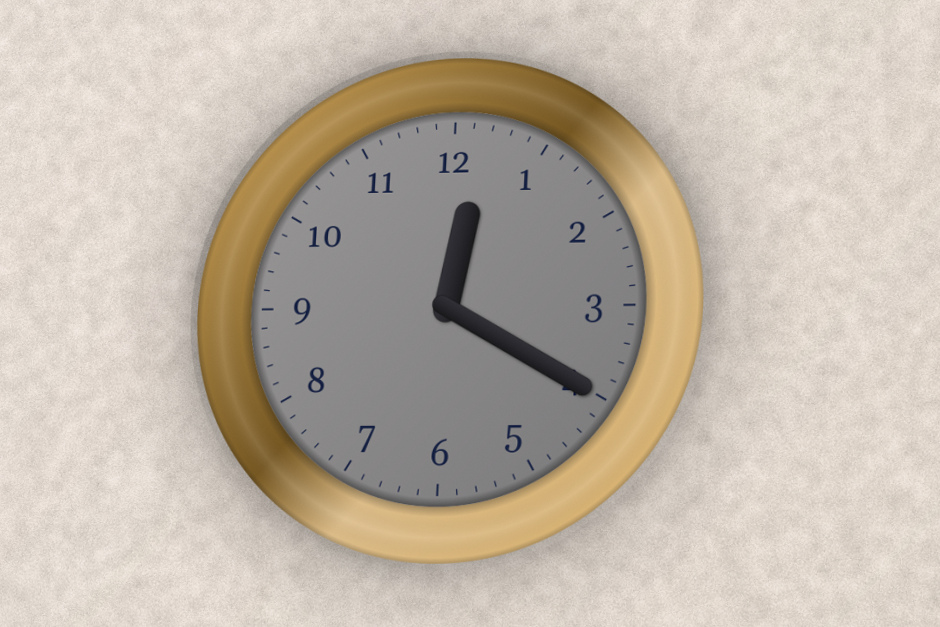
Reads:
{"hour": 12, "minute": 20}
